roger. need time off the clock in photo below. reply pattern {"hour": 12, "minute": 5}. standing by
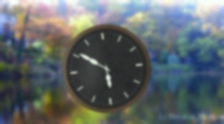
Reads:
{"hour": 5, "minute": 51}
